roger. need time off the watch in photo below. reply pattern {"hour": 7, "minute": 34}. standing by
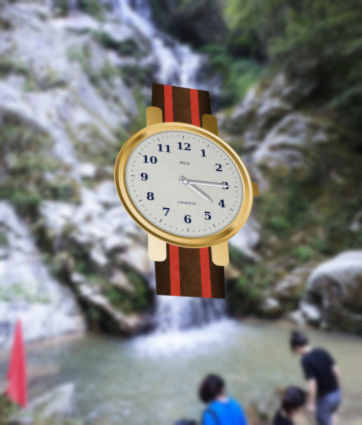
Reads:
{"hour": 4, "minute": 15}
